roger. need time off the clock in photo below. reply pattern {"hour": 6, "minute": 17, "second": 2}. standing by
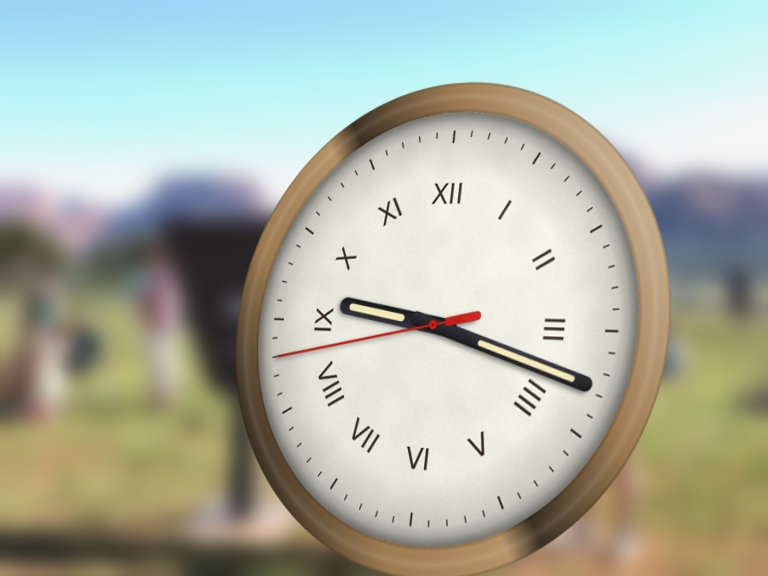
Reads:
{"hour": 9, "minute": 17, "second": 43}
